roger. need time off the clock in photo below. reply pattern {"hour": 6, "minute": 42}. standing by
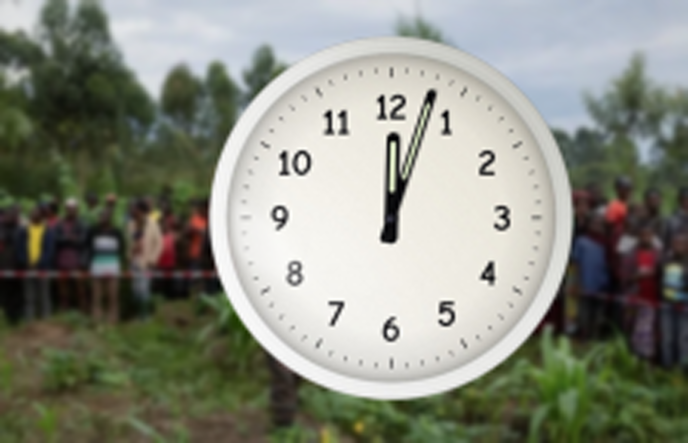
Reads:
{"hour": 12, "minute": 3}
